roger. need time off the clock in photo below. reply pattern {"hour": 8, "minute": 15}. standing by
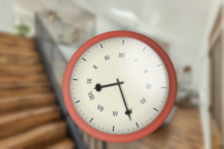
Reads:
{"hour": 8, "minute": 26}
